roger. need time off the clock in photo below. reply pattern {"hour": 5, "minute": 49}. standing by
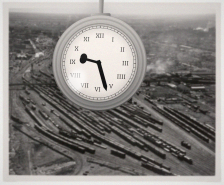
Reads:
{"hour": 9, "minute": 27}
